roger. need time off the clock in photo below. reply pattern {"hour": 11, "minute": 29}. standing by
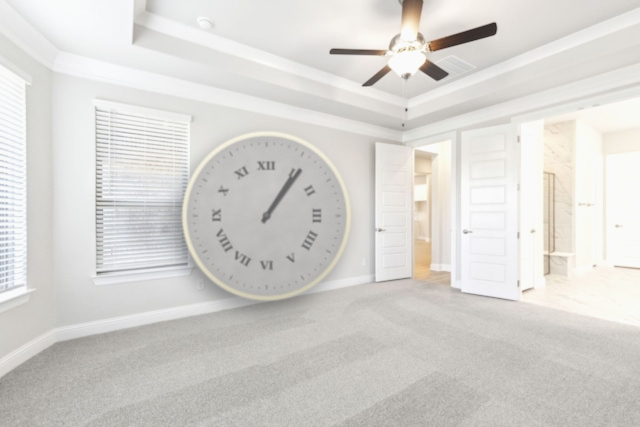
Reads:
{"hour": 1, "minute": 6}
